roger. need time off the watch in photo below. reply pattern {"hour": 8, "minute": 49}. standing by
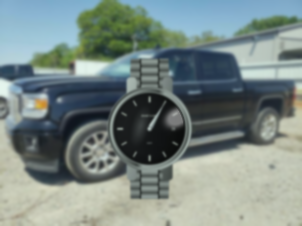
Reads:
{"hour": 1, "minute": 5}
